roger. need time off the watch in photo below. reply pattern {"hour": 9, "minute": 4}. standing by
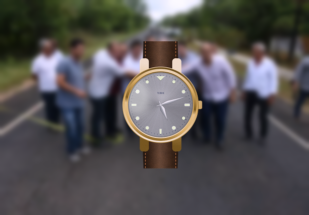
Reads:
{"hour": 5, "minute": 12}
